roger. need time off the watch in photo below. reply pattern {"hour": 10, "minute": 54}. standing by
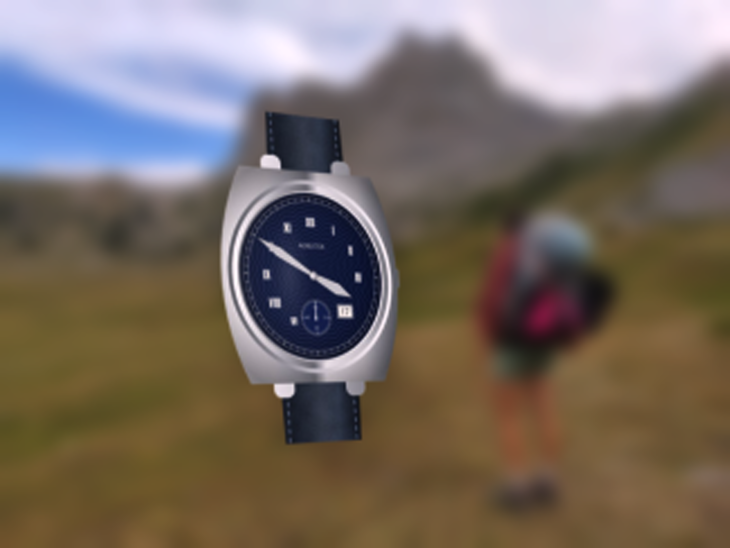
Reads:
{"hour": 3, "minute": 50}
